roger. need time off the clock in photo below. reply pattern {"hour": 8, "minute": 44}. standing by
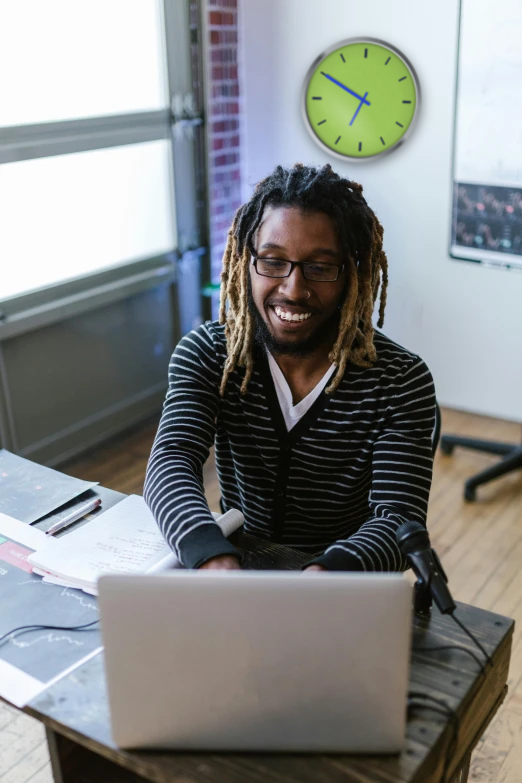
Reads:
{"hour": 6, "minute": 50}
